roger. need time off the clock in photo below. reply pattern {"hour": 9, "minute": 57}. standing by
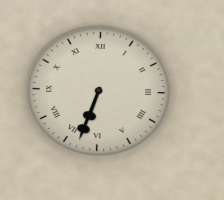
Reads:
{"hour": 6, "minute": 33}
